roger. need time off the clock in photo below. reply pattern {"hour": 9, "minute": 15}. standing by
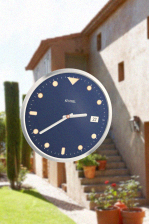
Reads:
{"hour": 2, "minute": 39}
